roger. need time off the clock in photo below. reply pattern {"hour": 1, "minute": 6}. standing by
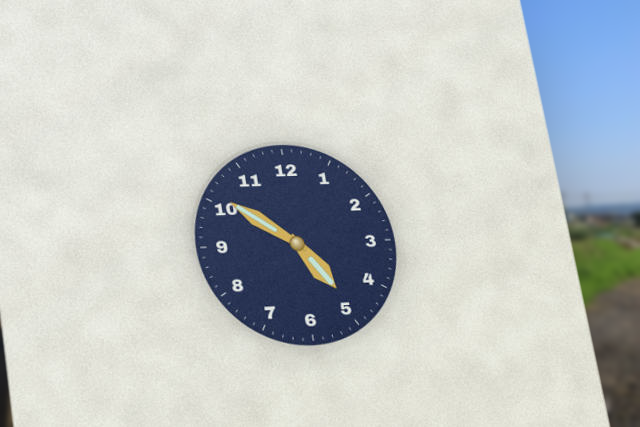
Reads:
{"hour": 4, "minute": 51}
